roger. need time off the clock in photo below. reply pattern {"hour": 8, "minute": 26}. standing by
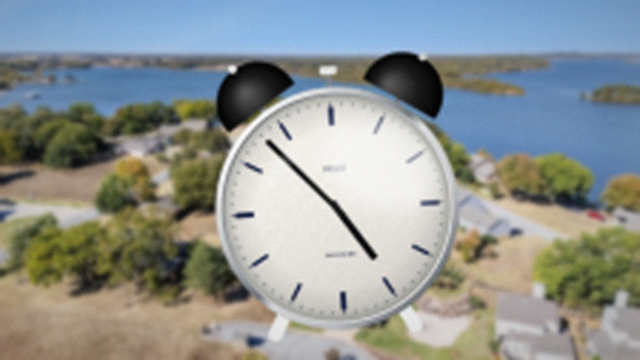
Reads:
{"hour": 4, "minute": 53}
